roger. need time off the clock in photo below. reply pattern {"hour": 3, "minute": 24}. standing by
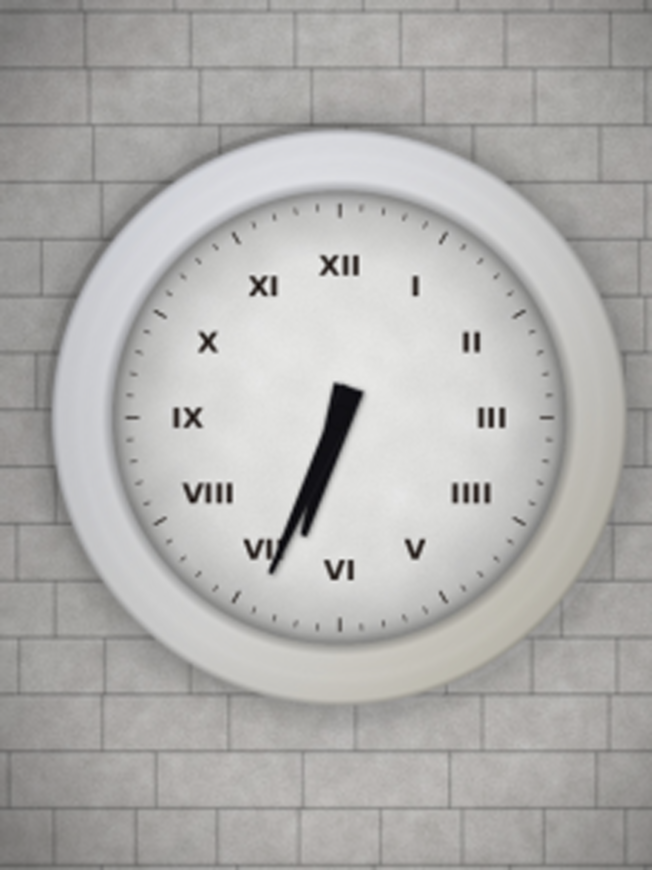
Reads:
{"hour": 6, "minute": 34}
